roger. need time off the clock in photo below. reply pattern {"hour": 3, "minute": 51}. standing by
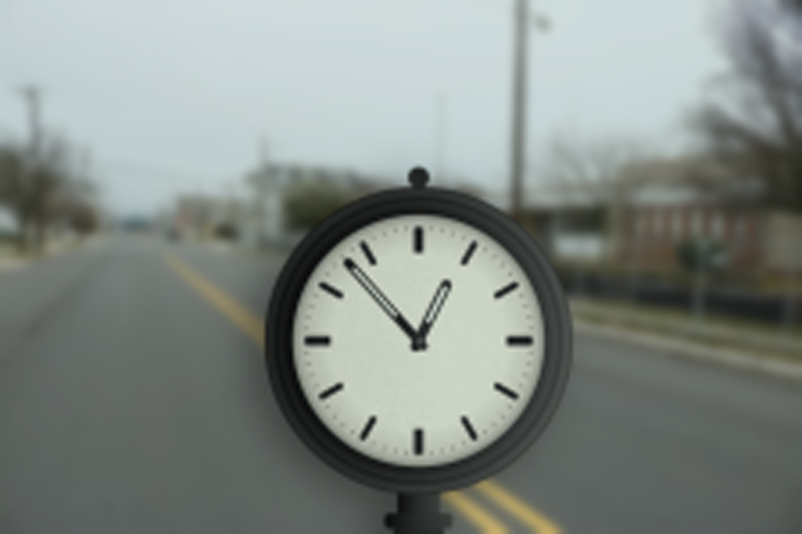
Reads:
{"hour": 12, "minute": 53}
